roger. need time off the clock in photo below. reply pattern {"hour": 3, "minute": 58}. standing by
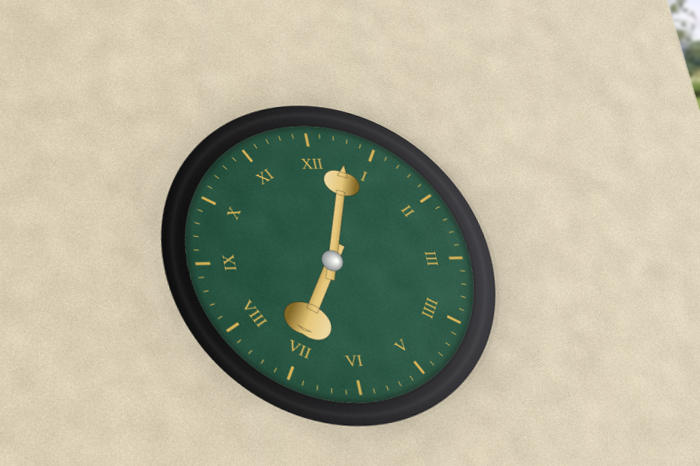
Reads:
{"hour": 7, "minute": 3}
